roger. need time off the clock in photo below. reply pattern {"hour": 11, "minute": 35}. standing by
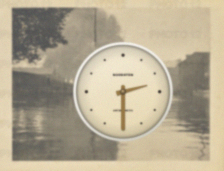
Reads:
{"hour": 2, "minute": 30}
